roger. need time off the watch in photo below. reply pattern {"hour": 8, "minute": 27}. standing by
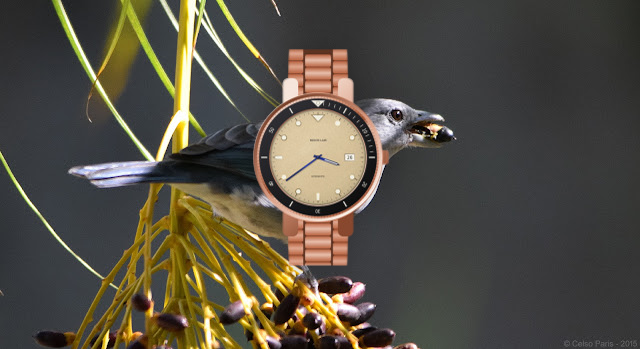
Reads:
{"hour": 3, "minute": 39}
